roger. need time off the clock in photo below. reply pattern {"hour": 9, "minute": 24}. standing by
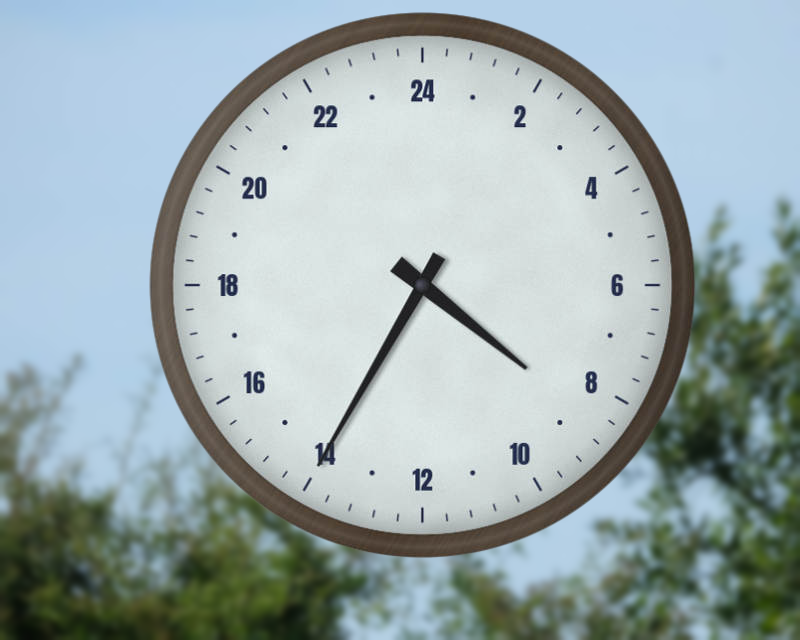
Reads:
{"hour": 8, "minute": 35}
